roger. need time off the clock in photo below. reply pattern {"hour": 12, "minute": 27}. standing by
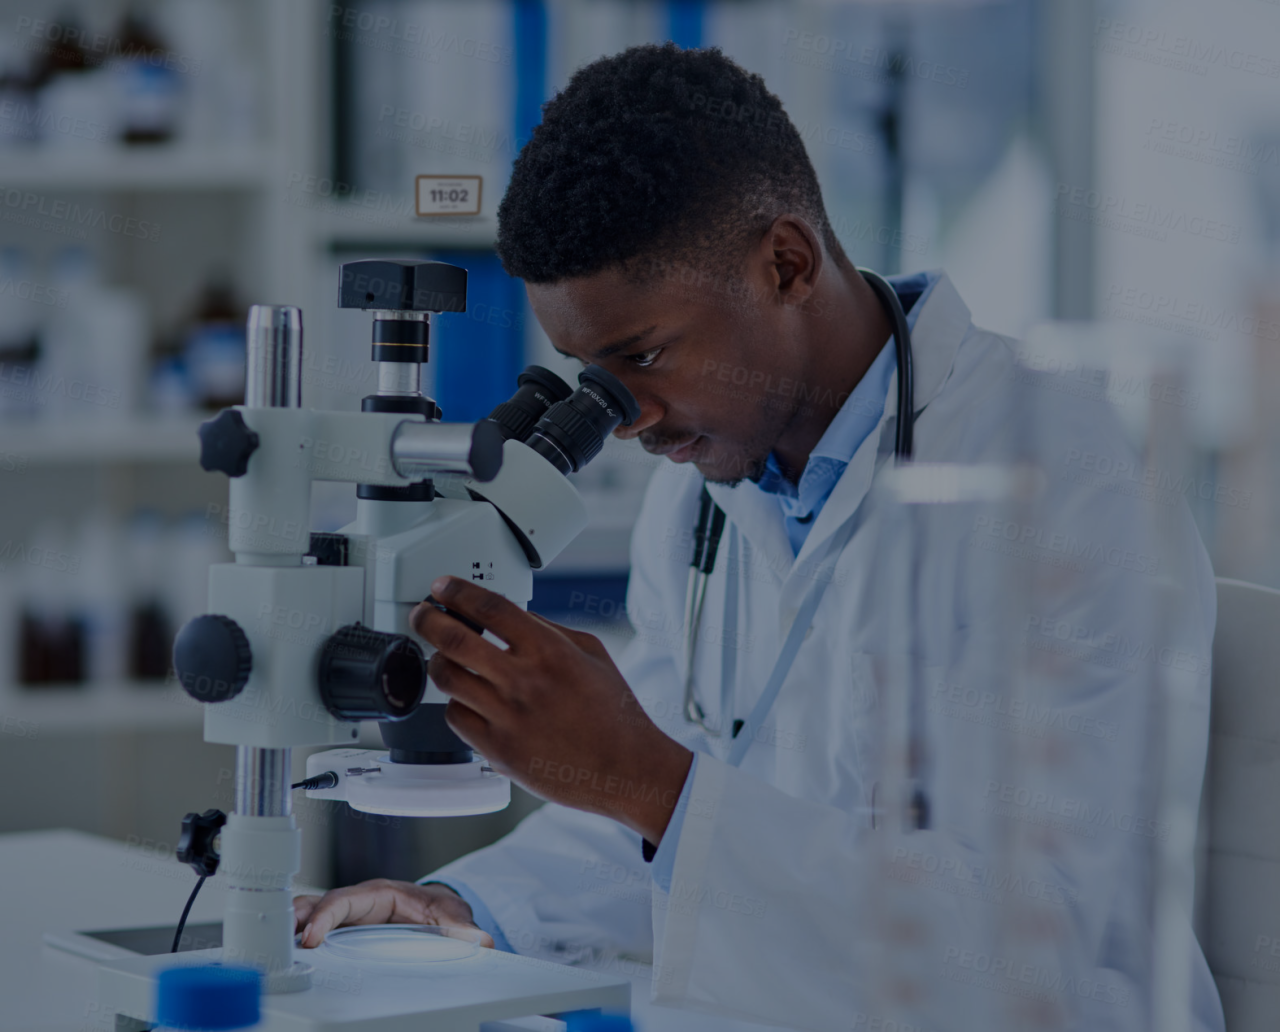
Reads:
{"hour": 11, "minute": 2}
